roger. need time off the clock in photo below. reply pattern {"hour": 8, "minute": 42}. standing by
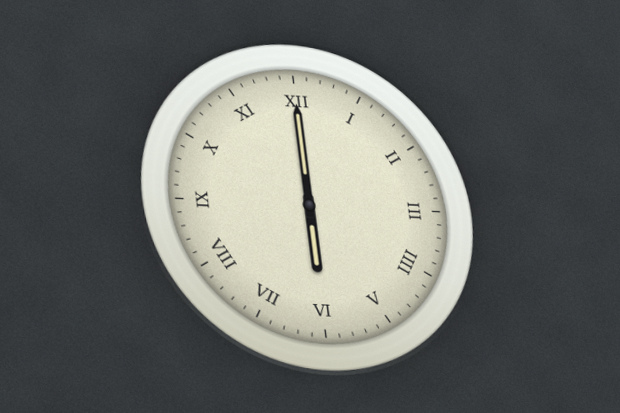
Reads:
{"hour": 6, "minute": 0}
